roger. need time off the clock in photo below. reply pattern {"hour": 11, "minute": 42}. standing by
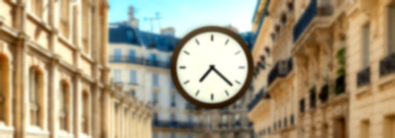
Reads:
{"hour": 7, "minute": 22}
